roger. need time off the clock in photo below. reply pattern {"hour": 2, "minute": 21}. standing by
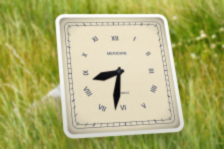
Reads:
{"hour": 8, "minute": 32}
